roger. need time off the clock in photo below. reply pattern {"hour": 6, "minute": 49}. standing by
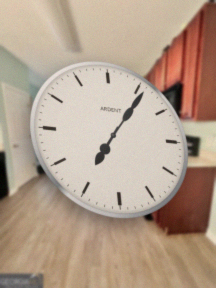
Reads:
{"hour": 7, "minute": 6}
